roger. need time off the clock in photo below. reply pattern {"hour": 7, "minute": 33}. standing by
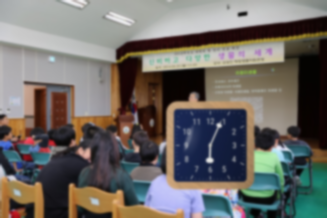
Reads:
{"hour": 6, "minute": 4}
